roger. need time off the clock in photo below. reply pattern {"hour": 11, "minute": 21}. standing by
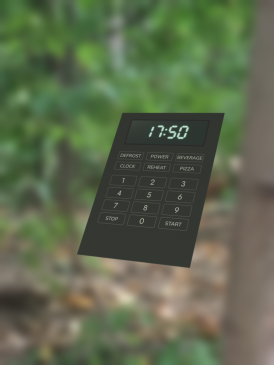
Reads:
{"hour": 17, "minute": 50}
